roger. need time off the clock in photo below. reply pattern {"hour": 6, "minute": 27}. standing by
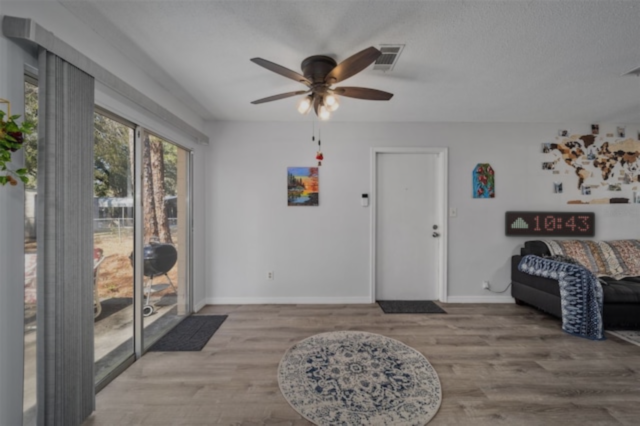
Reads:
{"hour": 10, "minute": 43}
